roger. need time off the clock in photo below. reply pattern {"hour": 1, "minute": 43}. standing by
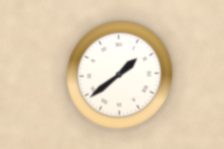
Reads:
{"hour": 1, "minute": 39}
